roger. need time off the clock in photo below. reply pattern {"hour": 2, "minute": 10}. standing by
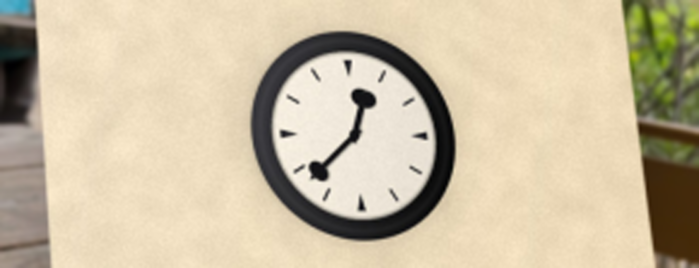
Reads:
{"hour": 12, "minute": 38}
